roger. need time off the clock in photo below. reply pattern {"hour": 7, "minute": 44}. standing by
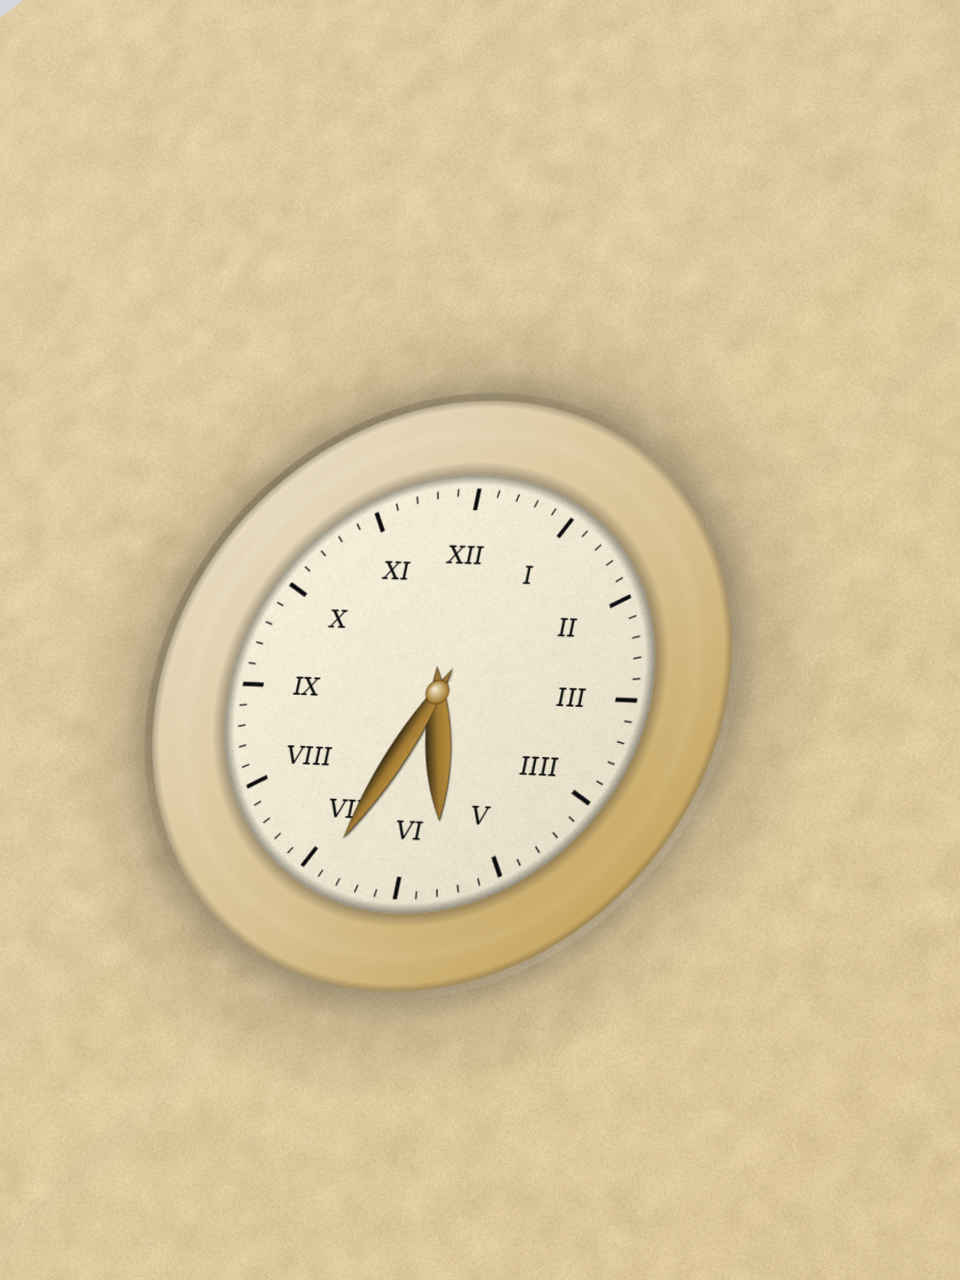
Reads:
{"hour": 5, "minute": 34}
